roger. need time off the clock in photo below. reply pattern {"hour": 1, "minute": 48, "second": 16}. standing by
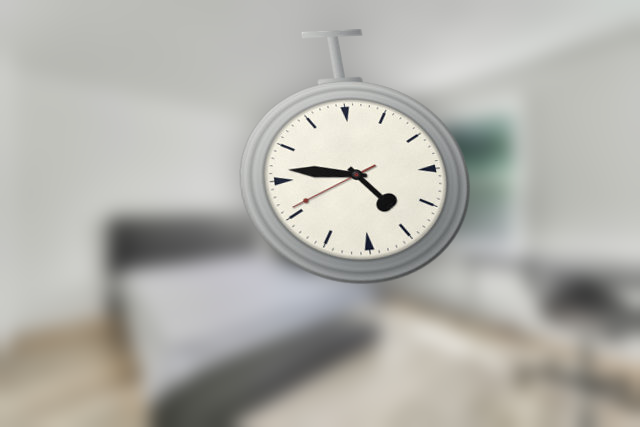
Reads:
{"hour": 4, "minute": 46, "second": 41}
